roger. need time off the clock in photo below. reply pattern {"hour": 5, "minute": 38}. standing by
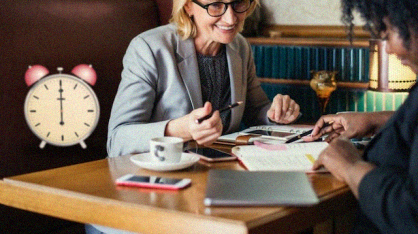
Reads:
{"hour": 6, "minute": 0}
